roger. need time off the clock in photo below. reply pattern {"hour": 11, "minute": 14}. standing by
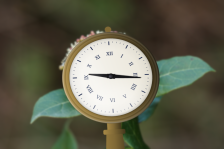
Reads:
{"hour": 9, "minute": 16}
